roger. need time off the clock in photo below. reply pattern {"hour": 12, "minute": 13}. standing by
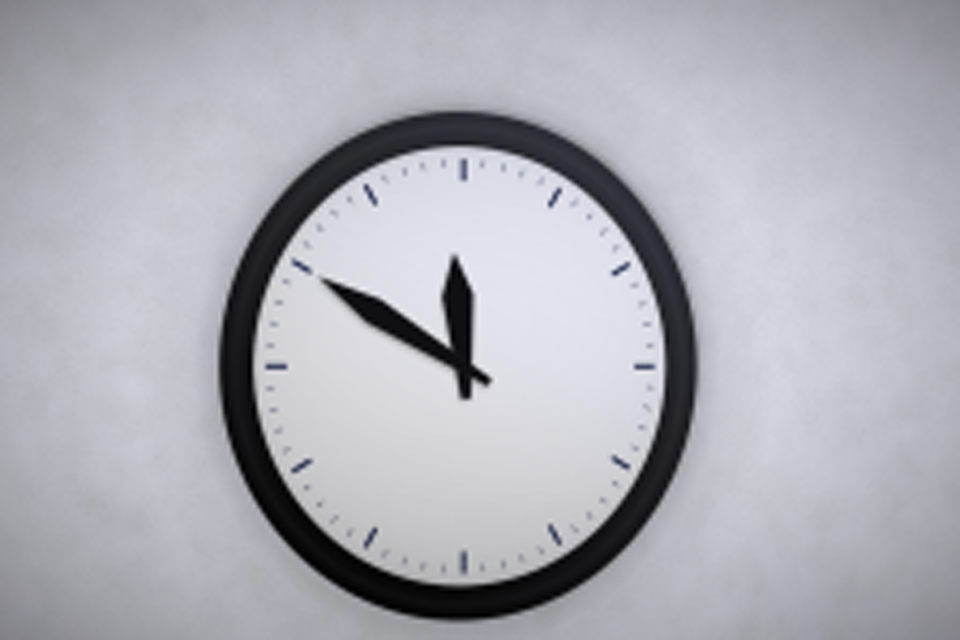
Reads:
{"hour": 11, "minute": 50}
